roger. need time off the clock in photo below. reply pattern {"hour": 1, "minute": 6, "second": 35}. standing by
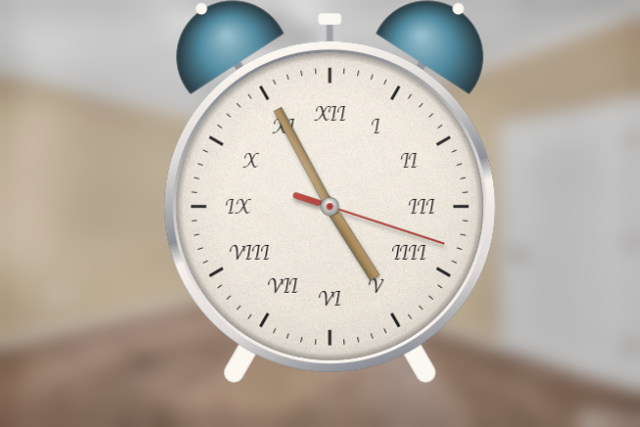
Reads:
{"hour": 4, "minute": 55, "second": 18}
